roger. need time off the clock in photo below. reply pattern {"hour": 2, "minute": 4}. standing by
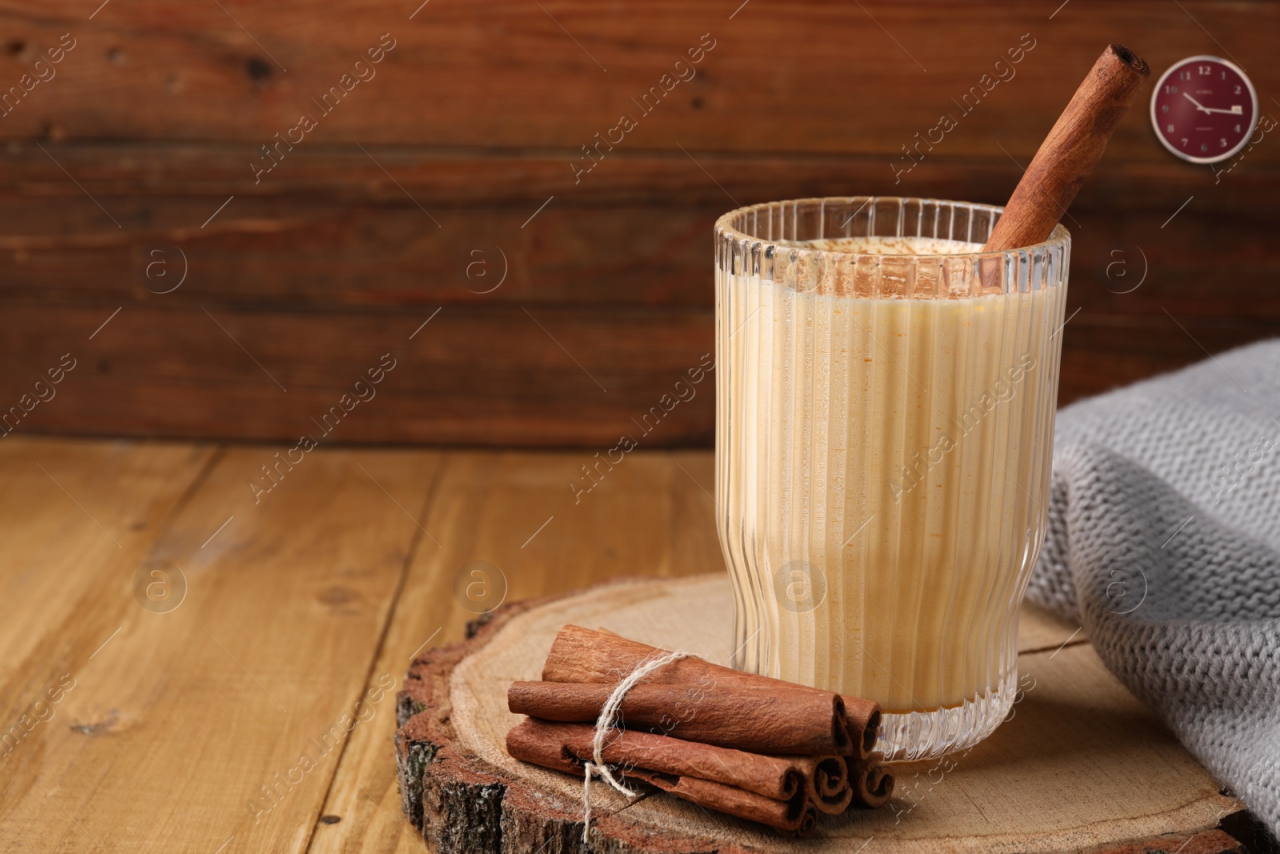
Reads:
{"hour": 10, "minute": 16}
